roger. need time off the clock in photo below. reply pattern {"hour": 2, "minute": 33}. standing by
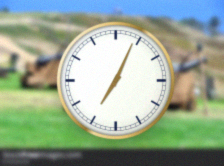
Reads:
{"hour": 7, "minute": 4}
